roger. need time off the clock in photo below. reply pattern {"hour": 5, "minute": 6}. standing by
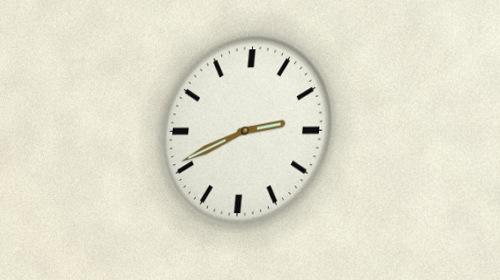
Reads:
{"hour": 2, "minute": 41}
